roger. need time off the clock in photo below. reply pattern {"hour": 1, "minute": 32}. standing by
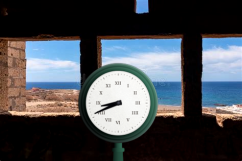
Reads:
{"hour": 8, "minute": 41}
